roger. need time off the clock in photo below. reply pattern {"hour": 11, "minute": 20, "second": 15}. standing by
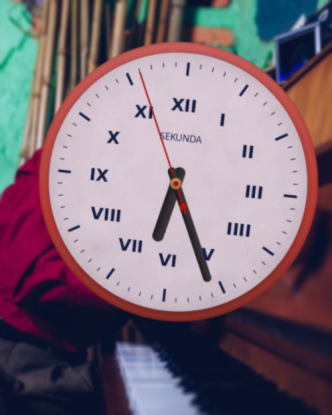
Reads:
{"hour": 6, "minute": 25, "second": 56}
